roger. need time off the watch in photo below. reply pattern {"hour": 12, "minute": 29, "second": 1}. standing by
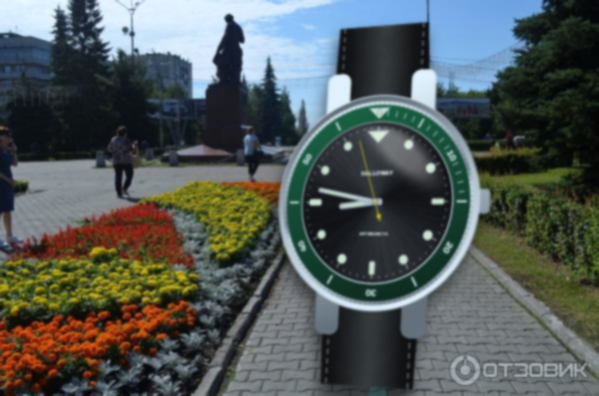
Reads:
{"hour": 8, "minute": 46, "second": 57}
